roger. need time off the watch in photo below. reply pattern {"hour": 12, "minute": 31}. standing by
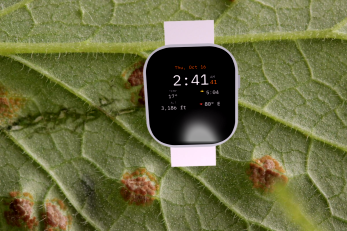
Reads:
{"hour": 2, "minute": 41}
